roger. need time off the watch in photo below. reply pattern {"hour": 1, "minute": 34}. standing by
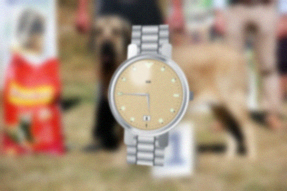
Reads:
{"hour": 5, "minute": 45}
